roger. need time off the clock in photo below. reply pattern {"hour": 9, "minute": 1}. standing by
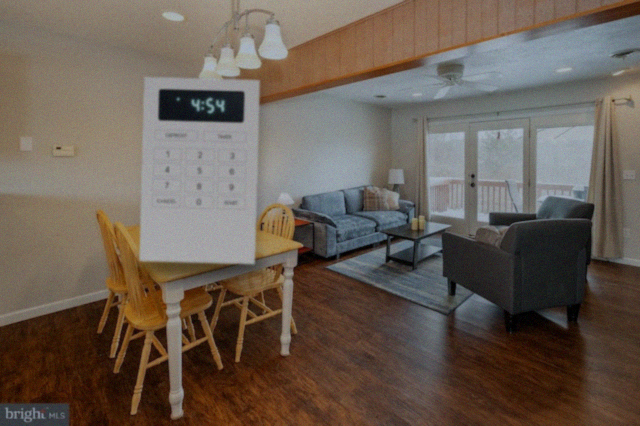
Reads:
{"hour": 4, "minute": 54}
